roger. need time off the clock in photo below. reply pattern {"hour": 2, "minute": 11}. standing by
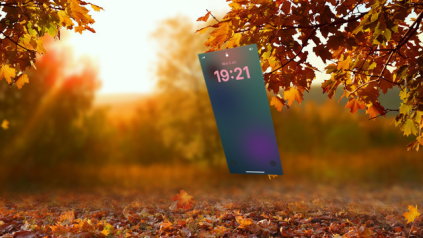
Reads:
{"hour": 19, "minute": 21}
